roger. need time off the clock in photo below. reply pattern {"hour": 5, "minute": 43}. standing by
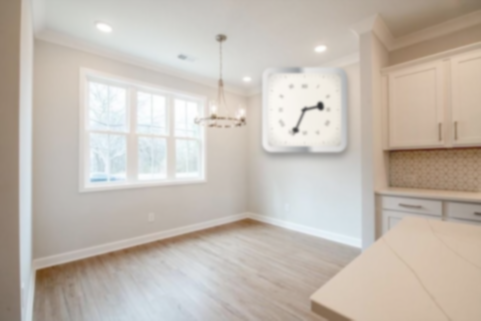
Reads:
{"hour": 2, "minute": 34}
